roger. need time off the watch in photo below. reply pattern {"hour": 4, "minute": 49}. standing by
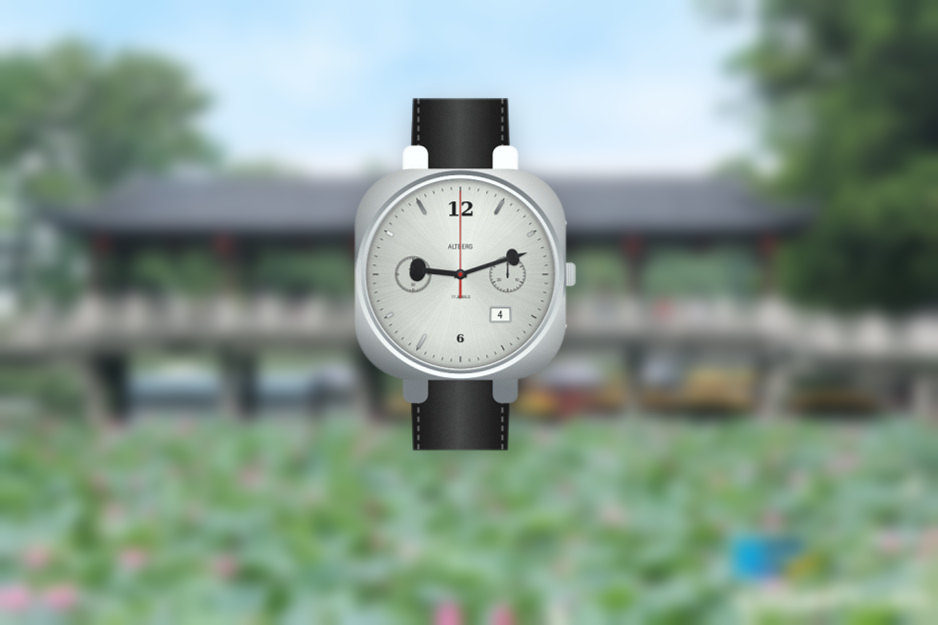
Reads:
{"hour": 9, "minute": 12}
